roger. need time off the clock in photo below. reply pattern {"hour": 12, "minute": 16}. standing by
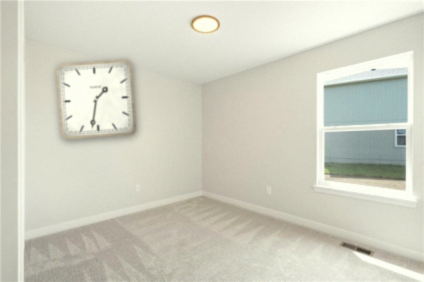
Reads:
{"hour": 1, "minute": 32}
